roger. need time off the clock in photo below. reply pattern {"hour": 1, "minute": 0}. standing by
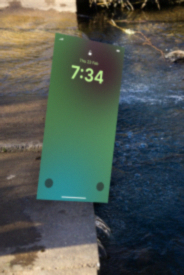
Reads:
{"hour": 7, "minute": 34}
